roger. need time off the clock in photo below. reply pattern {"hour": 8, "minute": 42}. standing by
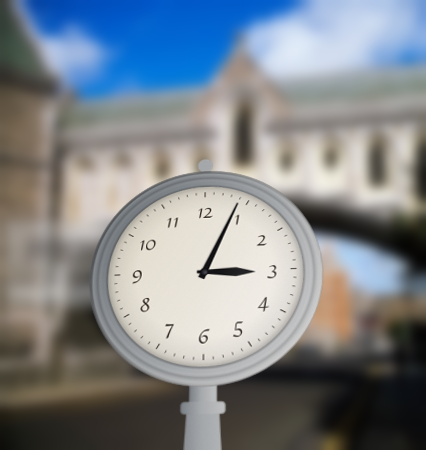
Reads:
{"hour": 3, "minute": 4}
